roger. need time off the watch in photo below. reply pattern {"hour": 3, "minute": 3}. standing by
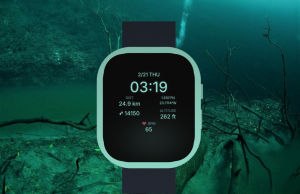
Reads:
{"hour": 3, "minute": 19}
